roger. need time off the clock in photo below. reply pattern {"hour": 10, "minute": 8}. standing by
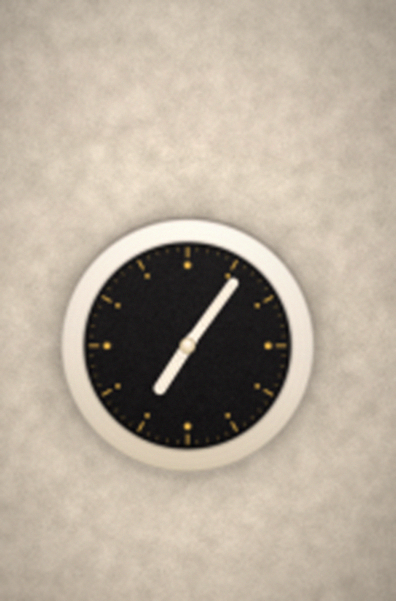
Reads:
{"hour": 7, "minute": 6}
